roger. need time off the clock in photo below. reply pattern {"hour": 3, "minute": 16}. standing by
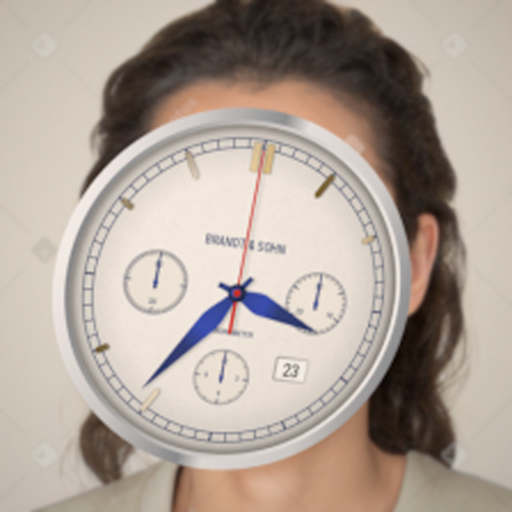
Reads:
{"hour": 3, "minute": 36}
